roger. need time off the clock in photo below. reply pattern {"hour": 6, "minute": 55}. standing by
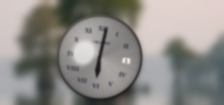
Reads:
{"hour": 6, "minute": 1}
